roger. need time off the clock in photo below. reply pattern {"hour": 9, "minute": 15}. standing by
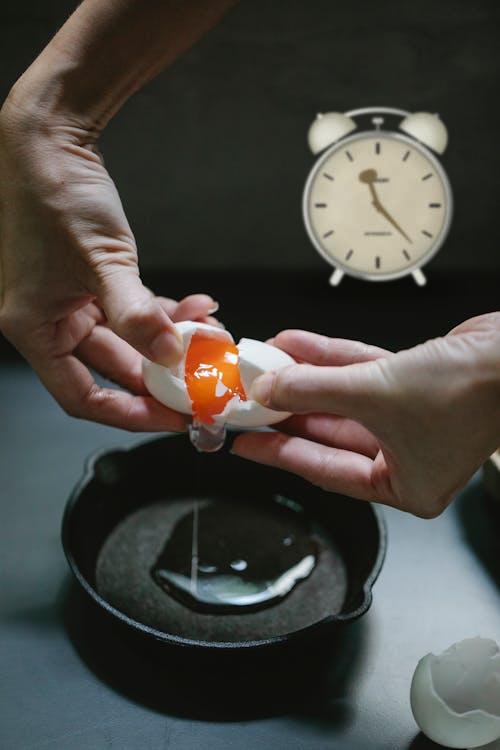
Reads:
{"hour": 11, "minute": 23}
